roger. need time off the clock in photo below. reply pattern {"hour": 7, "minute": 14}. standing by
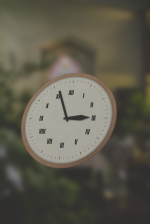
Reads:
{"hour": 2, "minute": 56}
